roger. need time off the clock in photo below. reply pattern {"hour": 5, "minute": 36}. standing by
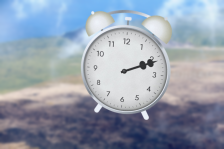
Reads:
{"hour": 2, "minute": 11}
